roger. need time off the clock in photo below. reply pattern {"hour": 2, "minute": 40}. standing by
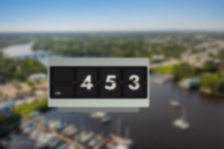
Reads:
{"hour": 4, "minute": 53}
